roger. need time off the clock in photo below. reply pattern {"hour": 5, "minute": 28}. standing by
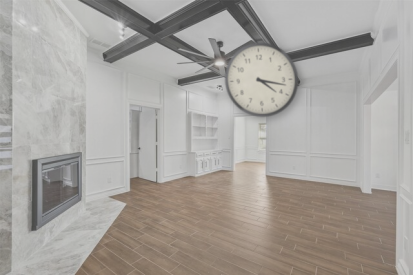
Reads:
{"hour": 4, "minute": 17}
